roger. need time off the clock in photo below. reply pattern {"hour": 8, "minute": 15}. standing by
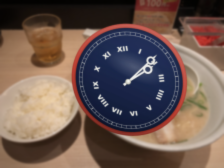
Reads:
{"hour": 2, "minute": 9}
